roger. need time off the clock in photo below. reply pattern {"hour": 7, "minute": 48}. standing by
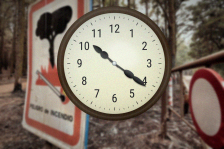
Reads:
{"hour": 10, "minute": 21}
